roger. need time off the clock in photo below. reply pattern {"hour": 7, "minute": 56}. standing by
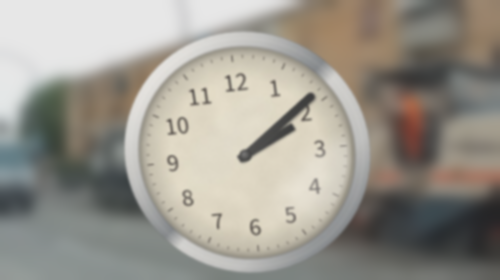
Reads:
{"hour": 2, "minute": 9}
